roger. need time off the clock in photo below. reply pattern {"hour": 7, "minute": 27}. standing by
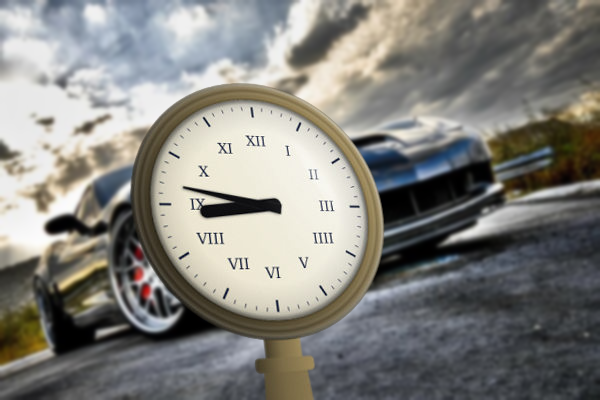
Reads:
{"hour": 8, "minute": 47}
